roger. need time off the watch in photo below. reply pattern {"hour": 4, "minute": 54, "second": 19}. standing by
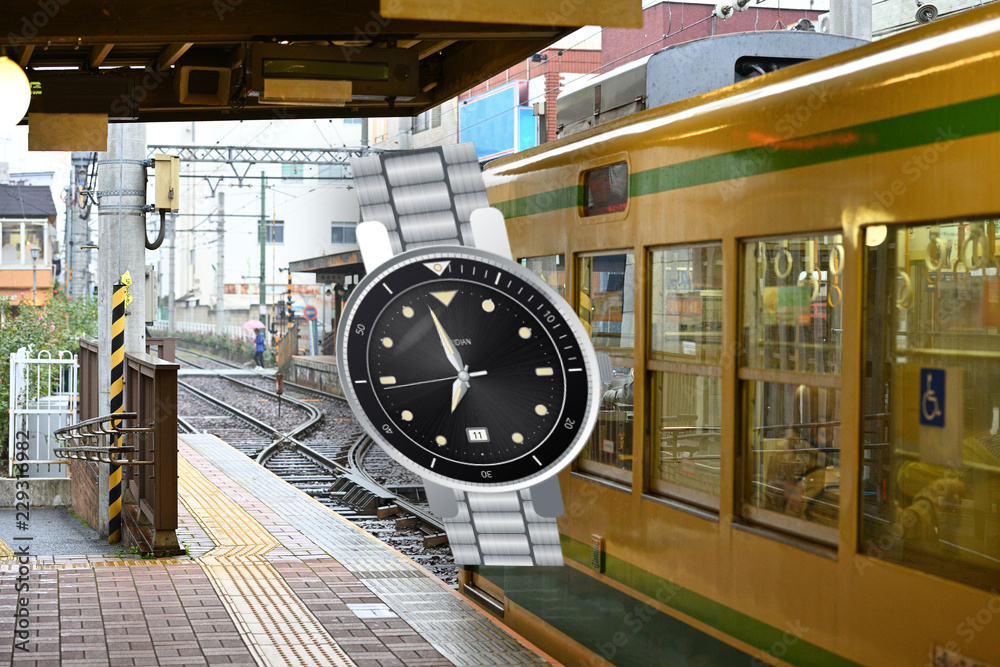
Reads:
{"hour": 6, "minute": 57, "second": 44}
